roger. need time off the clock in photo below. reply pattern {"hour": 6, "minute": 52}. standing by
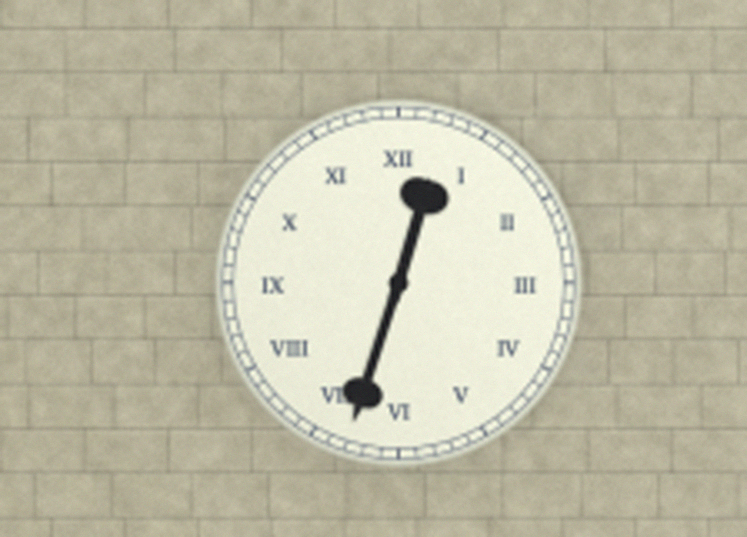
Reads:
{"hour": 12, "minute": 33}
